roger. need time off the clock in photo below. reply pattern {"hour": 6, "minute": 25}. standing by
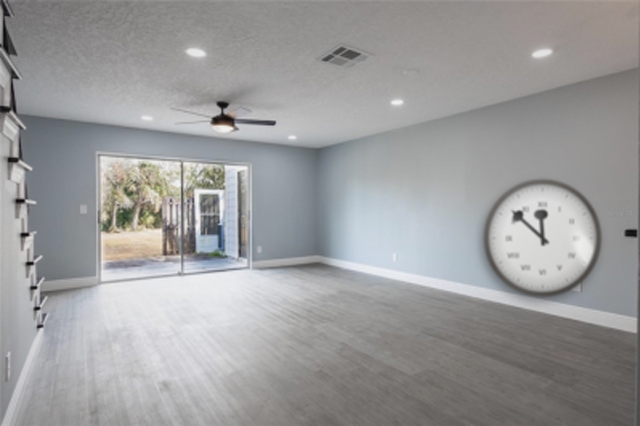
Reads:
{"hour": 11, "minute": 52}
